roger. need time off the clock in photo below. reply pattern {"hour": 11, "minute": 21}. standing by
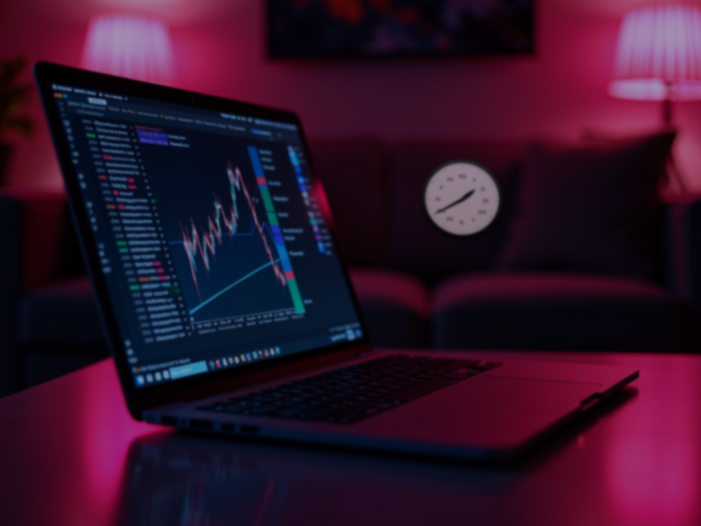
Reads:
{"hour": 1, "minute": 40}
